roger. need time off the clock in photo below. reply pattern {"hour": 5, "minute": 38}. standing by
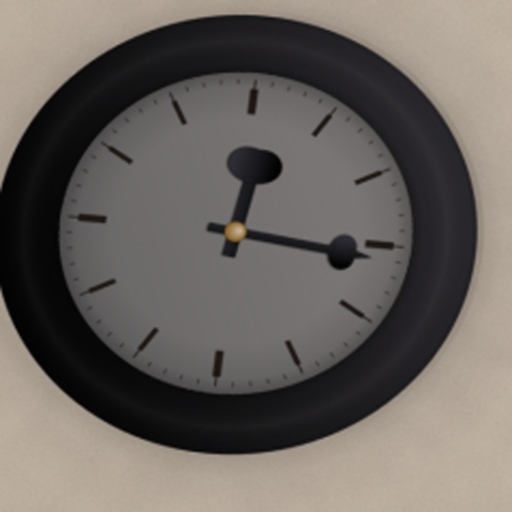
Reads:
{"hour": 12, "minute": 16}
